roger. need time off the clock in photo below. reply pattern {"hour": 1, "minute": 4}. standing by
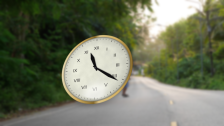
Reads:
{"hour": 11, "minute": 21}
